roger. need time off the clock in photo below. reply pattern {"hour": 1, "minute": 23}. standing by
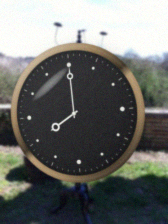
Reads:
{"hour": 8, "minute": 0}
